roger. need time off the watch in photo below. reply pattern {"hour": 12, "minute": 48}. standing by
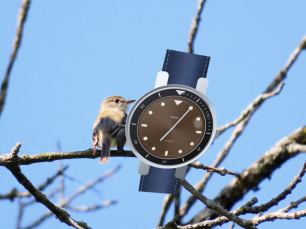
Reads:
{"hour": 7, "minute": 5}
